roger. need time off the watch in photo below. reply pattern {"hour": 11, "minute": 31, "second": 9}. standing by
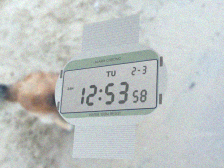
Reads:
{"hour": 12, "minute": 53, "second": 58}
